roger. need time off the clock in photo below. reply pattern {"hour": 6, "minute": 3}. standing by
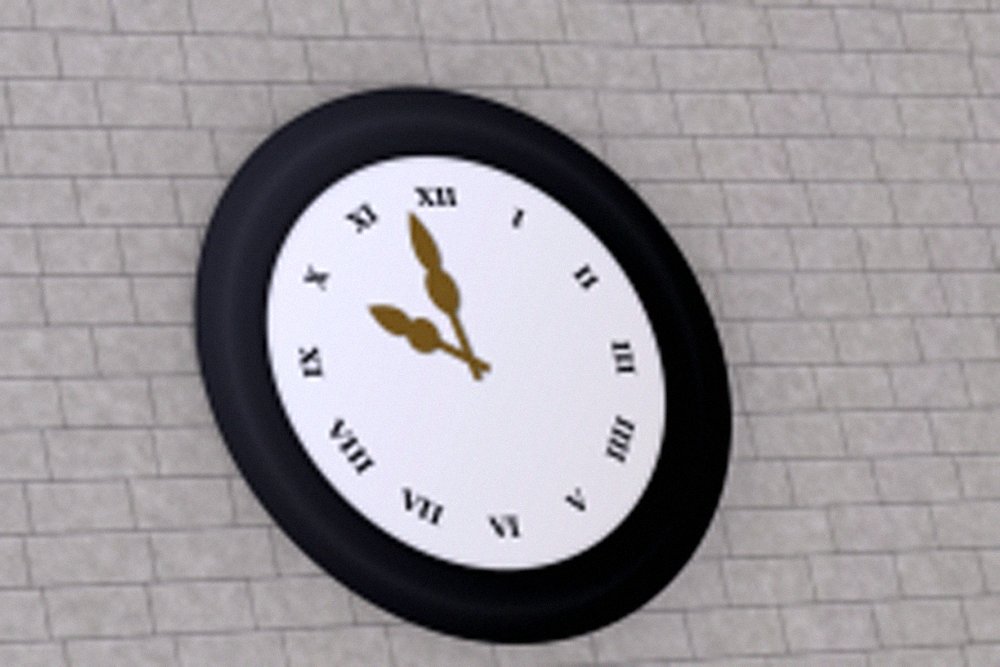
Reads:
{"hour": 9, "minute": 58}
